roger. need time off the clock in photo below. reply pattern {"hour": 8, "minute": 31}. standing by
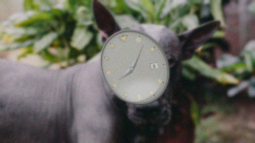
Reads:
{"hour": 8, "minute": 7}
